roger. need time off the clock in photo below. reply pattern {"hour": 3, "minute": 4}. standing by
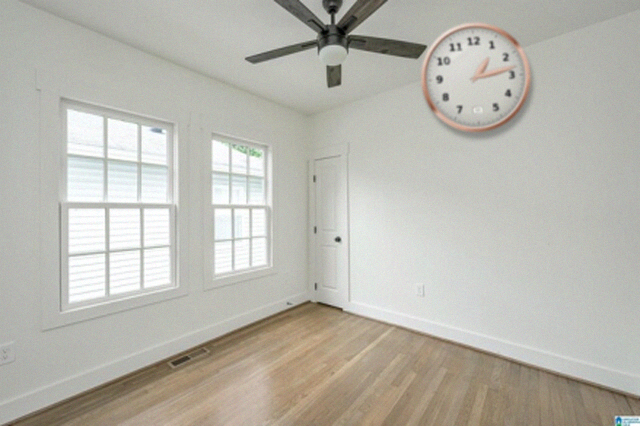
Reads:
{"hour": 1, "minute": 13}
